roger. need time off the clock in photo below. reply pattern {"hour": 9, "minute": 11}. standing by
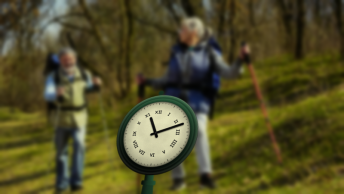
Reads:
{"hour": 11, "minute": 12}
